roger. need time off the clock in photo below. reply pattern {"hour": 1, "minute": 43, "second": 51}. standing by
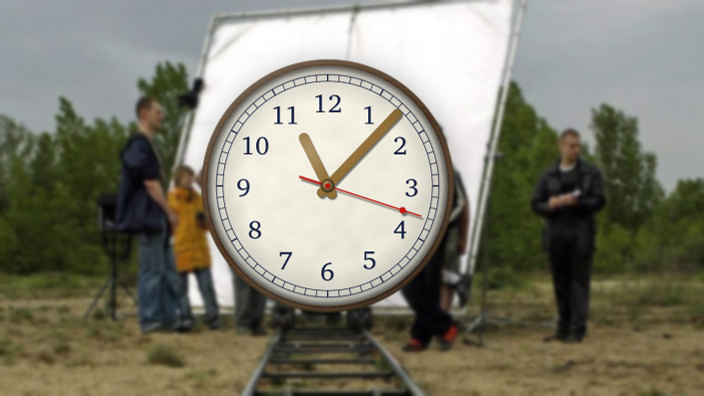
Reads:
{"hour": 11, "minute": 7, "second": 18}
